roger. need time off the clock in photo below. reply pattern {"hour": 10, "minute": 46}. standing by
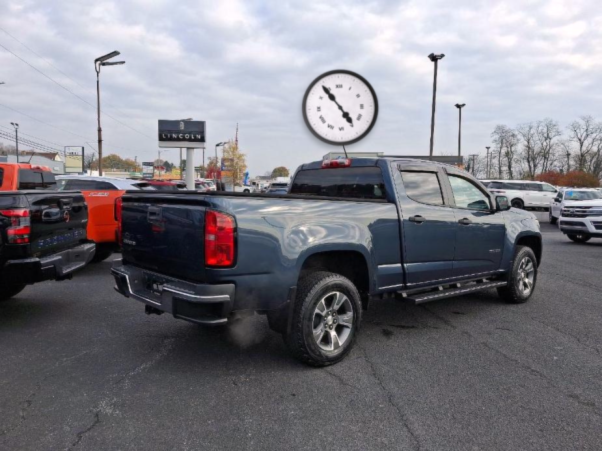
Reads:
{"hour": 4, "minute": 54}
